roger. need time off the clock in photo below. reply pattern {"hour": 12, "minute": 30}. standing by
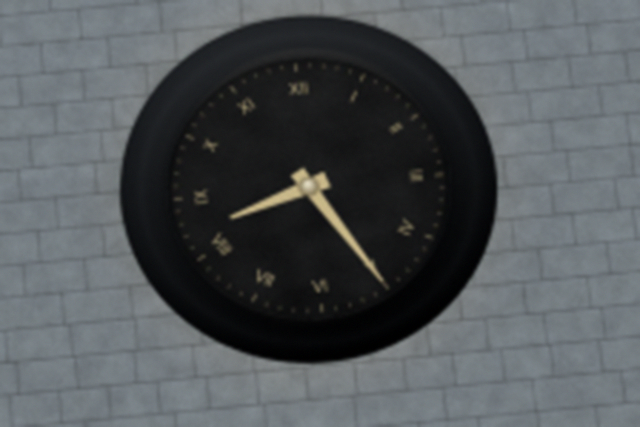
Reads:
{"hour": 8, "minute": 25}
